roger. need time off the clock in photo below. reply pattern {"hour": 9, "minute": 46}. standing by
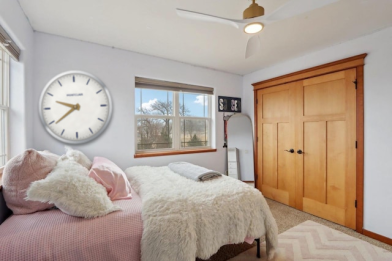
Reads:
{"hour": 9, "minute": 39}
